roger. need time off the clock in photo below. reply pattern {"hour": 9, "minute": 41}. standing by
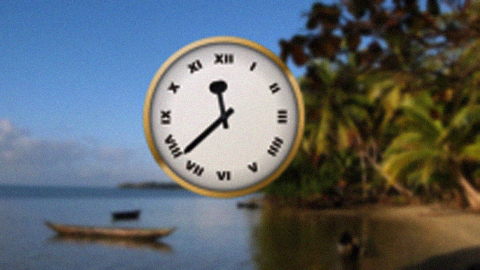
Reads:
{"hour": 11, "minute": 38}
